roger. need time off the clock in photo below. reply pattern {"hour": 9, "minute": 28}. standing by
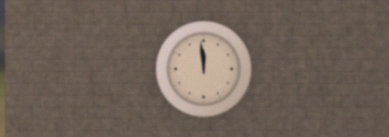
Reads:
{"hour": 11, "minute": 59}
